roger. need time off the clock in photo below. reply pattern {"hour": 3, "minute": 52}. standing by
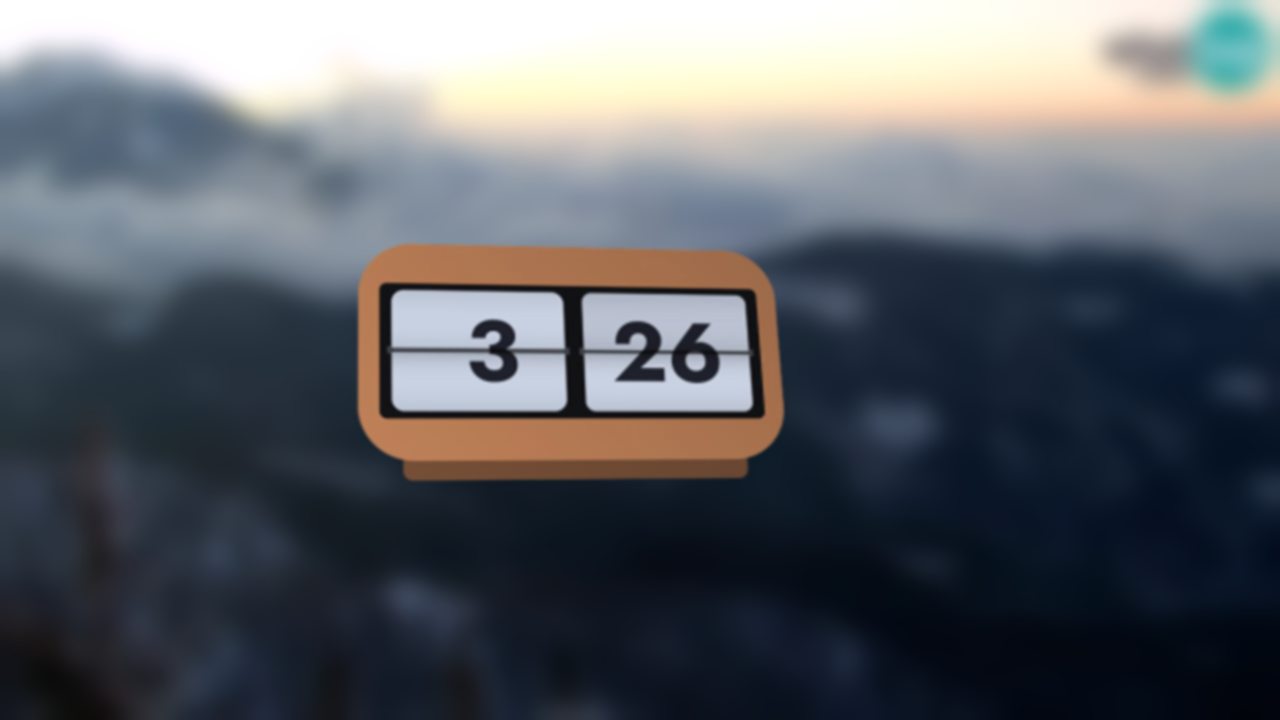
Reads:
{"hour": 3, "minute": 26}
